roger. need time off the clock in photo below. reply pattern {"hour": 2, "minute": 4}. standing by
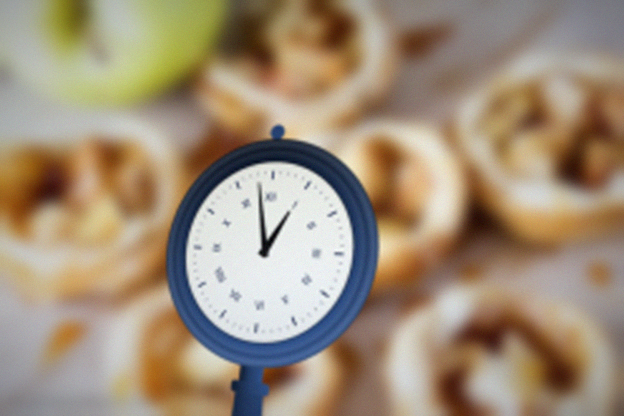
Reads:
{"hour": 12, "minute": 58}
